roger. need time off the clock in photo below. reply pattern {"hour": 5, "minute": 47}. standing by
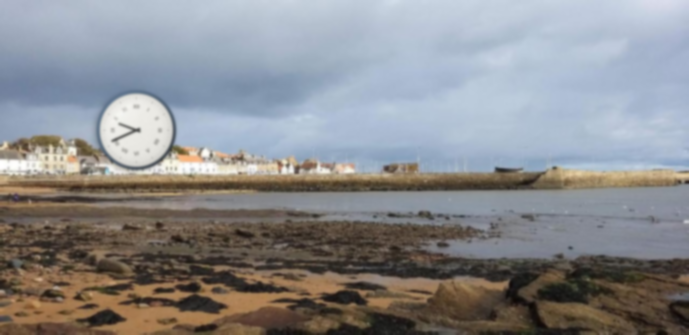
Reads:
{"hour": 9, "minute": 41}
